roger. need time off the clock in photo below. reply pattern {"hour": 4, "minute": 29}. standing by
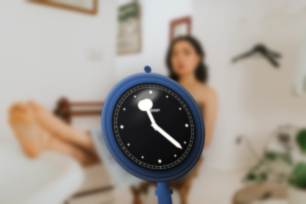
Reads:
{"hour": 11, "minute": 22}
